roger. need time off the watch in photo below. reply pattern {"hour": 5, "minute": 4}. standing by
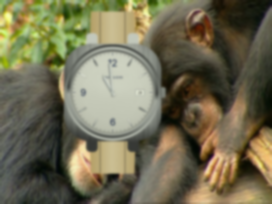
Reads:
{"hour": 10, "minute": 59}
